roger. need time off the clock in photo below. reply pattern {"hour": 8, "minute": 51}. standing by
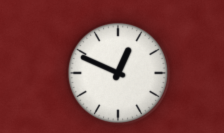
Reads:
{"hour": 12, "minute": 49}
